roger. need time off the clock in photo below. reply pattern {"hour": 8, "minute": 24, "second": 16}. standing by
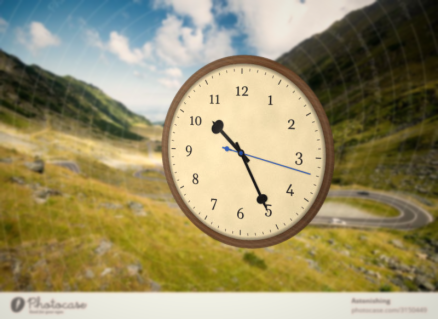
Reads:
{"hour": 10, "minute": 25, "second": 17}
